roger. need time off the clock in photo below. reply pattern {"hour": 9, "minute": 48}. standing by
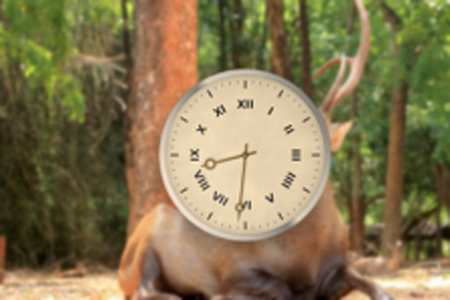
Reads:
{"hour": 8, "minute": 31}
